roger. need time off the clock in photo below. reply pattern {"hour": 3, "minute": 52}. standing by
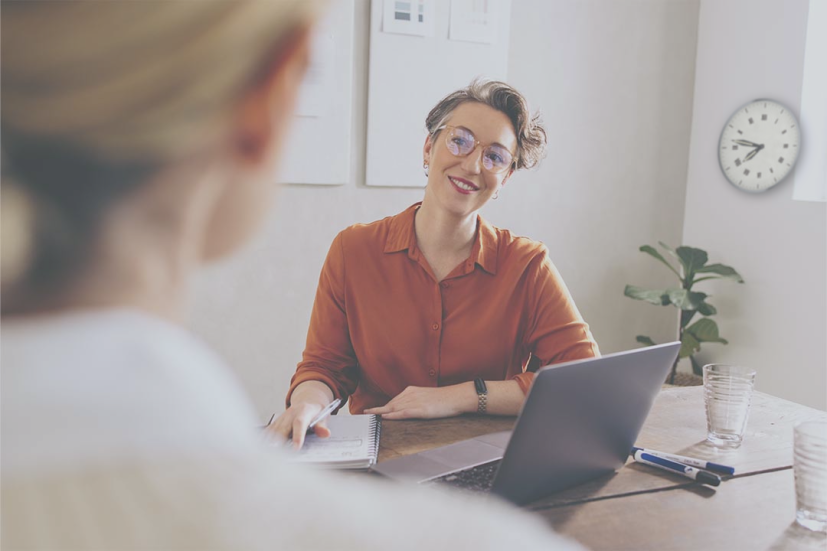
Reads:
{"hour": 7, "minute": 47}
